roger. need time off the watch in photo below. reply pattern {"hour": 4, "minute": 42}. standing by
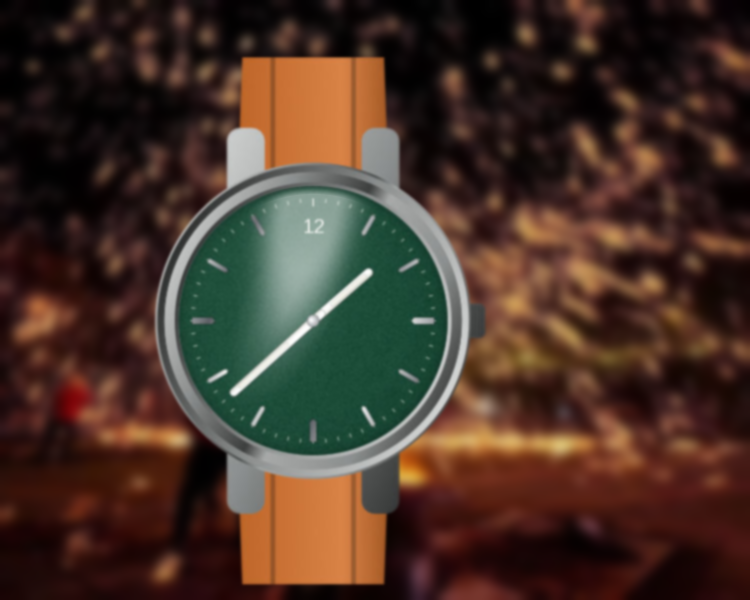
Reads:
{"hour": 1, "minute": 38}
